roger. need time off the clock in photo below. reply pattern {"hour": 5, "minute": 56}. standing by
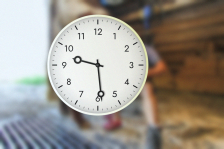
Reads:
{"hour": 9, "minute": 29}
